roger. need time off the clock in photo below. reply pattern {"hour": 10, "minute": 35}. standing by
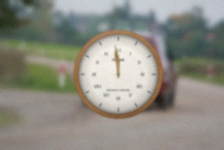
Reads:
{"hour": 11, "minute": 59}
